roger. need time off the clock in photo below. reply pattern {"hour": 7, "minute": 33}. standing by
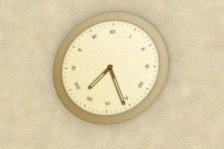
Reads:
{"hour": 7, "minute": 26}
